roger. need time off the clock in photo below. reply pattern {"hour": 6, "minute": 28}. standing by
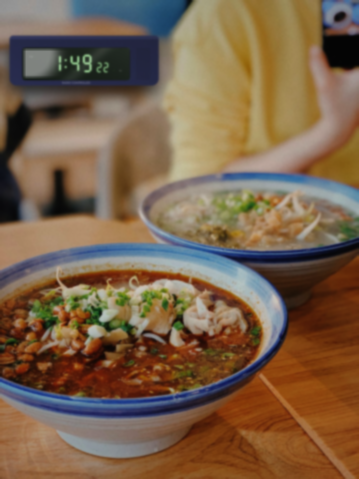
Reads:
{"hour": 1, "minute": 49}
